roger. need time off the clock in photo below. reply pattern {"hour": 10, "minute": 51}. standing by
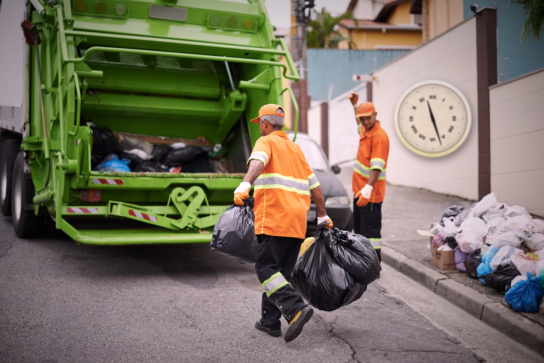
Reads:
{"hour": 11, "minute": 27}
